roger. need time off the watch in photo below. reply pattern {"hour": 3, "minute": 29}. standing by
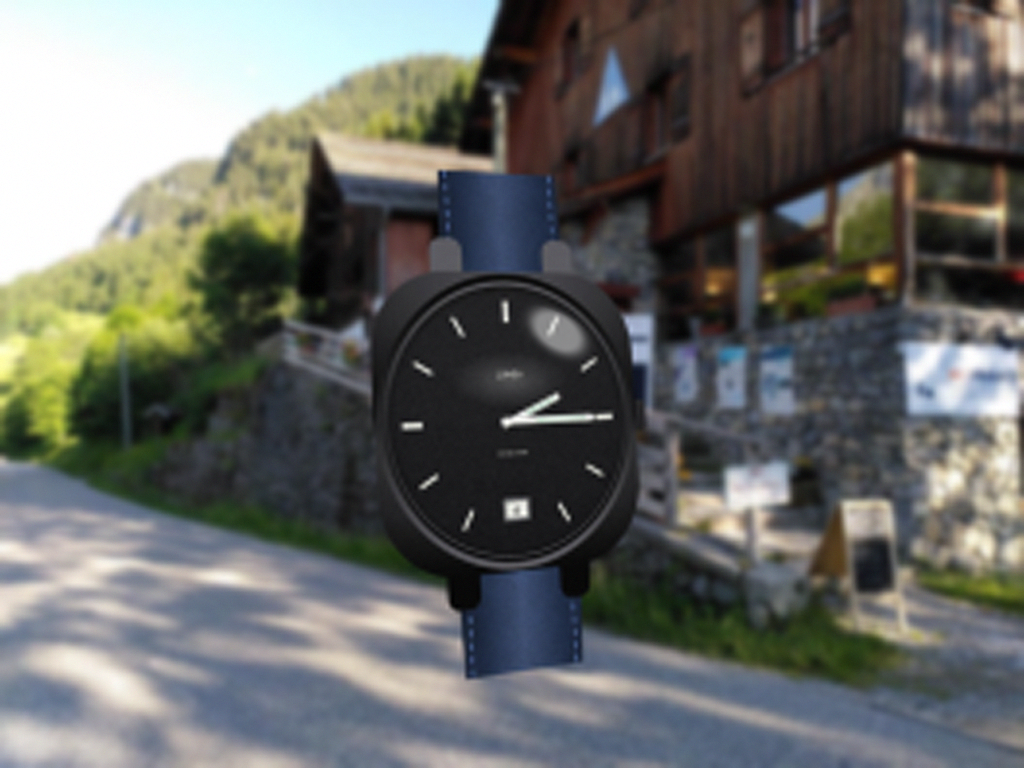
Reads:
{"hour": 2, "minute": 15}
